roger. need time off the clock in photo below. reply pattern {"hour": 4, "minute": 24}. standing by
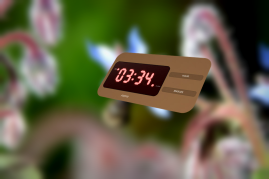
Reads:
{"hour": 3, "minute": 34}
